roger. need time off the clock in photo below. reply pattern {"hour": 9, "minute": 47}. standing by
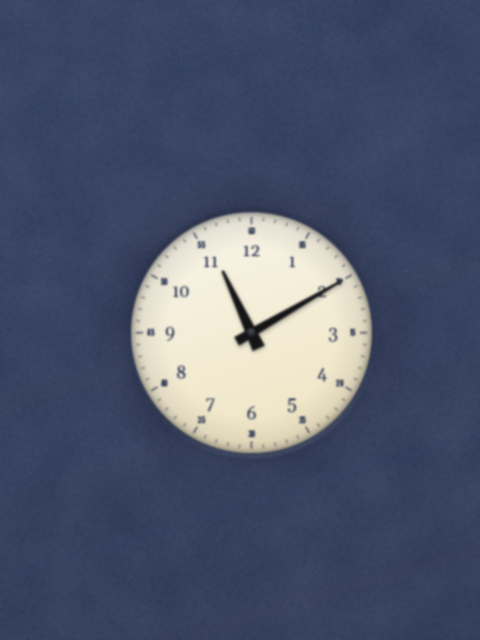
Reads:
{"hour": 11, "minute": 10}
